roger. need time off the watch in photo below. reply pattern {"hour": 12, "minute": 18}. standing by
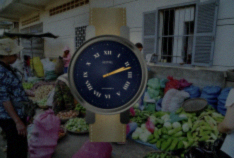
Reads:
{"hour": 2, "minute": 12}
